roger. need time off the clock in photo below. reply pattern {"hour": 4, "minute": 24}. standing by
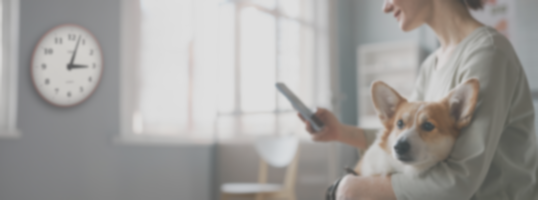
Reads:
{"hour": 3, "minute": 3}
